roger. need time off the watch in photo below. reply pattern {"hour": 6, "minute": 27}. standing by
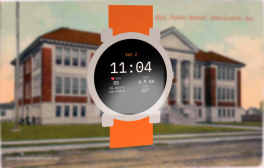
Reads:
{"hour": 11, "minute": 4}
